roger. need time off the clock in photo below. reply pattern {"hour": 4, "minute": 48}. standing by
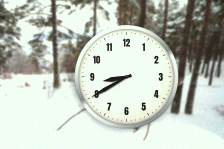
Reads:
{"hour": 8, "minute": 40}
